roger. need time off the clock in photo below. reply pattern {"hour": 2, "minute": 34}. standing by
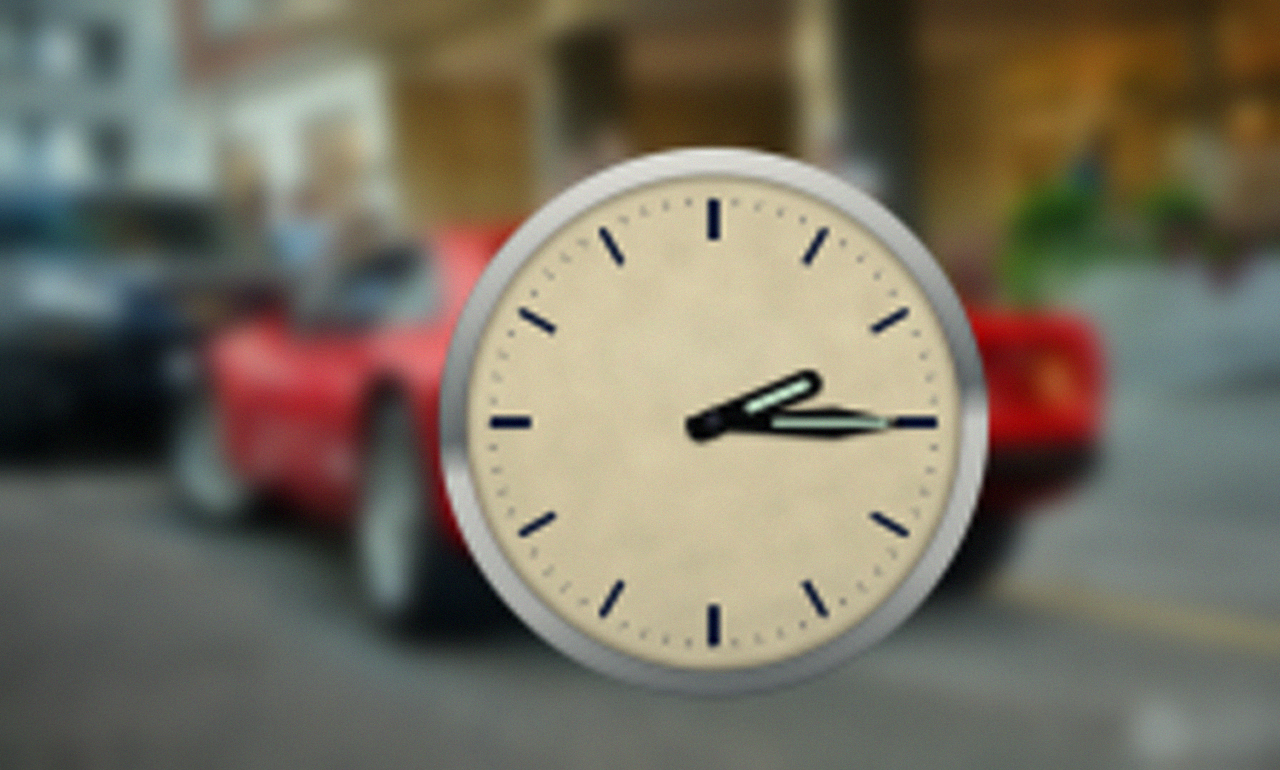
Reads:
{"hour": 2, "minute": 15}
